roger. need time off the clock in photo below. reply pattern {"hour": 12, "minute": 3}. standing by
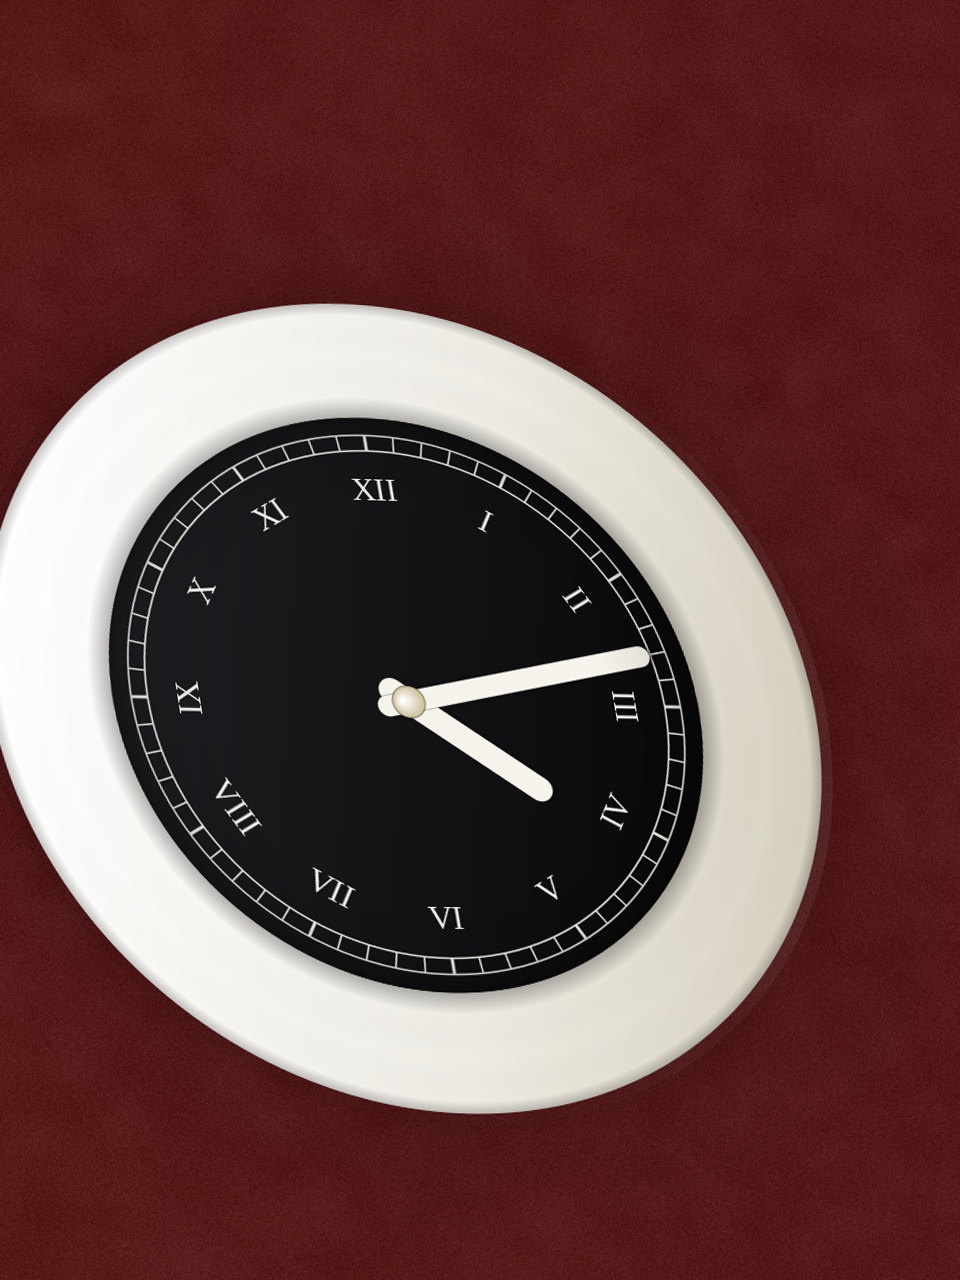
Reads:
{"hour": 4, "minute": 13}
